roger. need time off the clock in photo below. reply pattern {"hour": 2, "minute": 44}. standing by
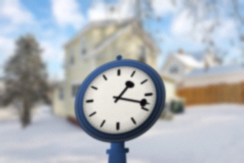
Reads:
{"hour": 1, "minute": 18}
